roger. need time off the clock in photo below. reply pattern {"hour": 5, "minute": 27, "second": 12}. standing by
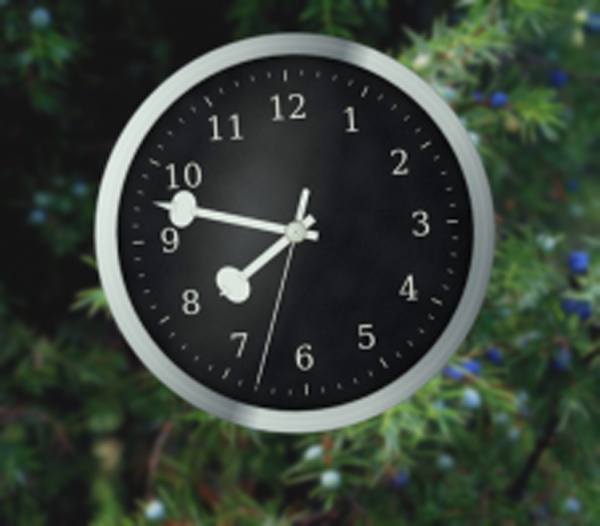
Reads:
{"hour": 7, "minute": 47, "second": 33}
